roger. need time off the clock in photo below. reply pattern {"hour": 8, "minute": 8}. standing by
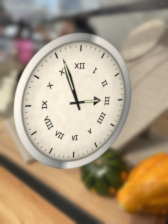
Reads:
{"hour": 2, "minute": 56}
